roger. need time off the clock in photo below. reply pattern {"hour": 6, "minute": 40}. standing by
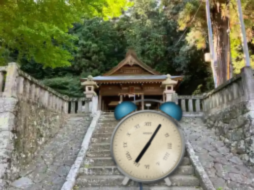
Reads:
{"hour": 7, "minute": 5}
